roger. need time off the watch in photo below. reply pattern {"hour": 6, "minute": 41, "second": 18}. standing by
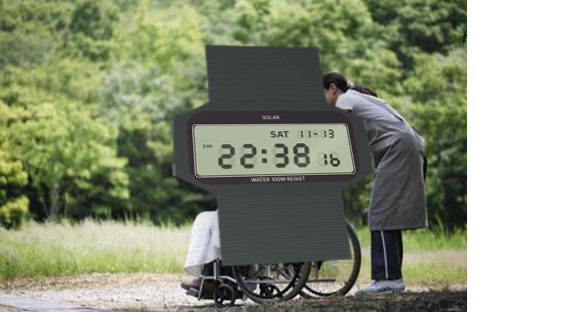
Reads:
{"hour": 22, "minute": 38, "second": 16}
